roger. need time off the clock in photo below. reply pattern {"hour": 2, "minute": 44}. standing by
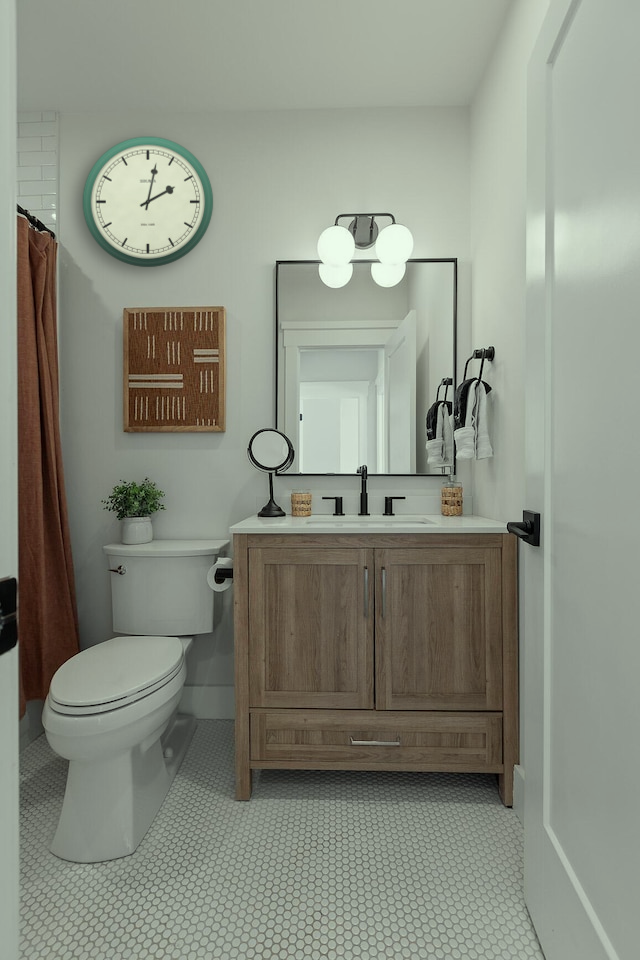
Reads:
{"hour": 2, "minute": 2}
